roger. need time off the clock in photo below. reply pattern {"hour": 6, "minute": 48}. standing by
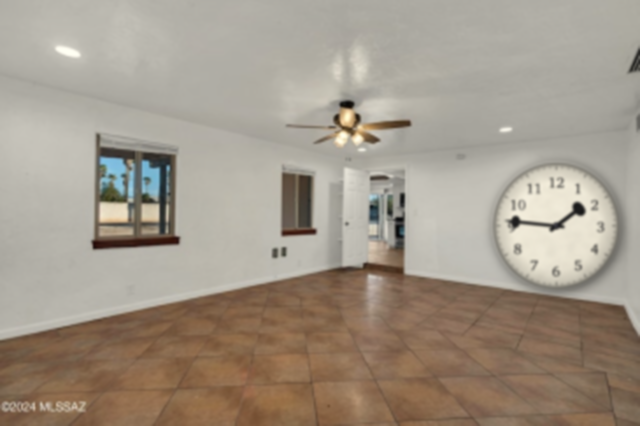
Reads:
{"hour": 1, "minute": 46}
